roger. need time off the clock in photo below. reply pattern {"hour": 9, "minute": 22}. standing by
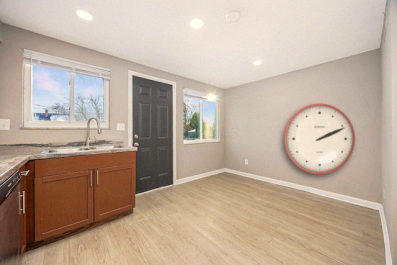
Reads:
{"hour": 2, "minute": 11}
